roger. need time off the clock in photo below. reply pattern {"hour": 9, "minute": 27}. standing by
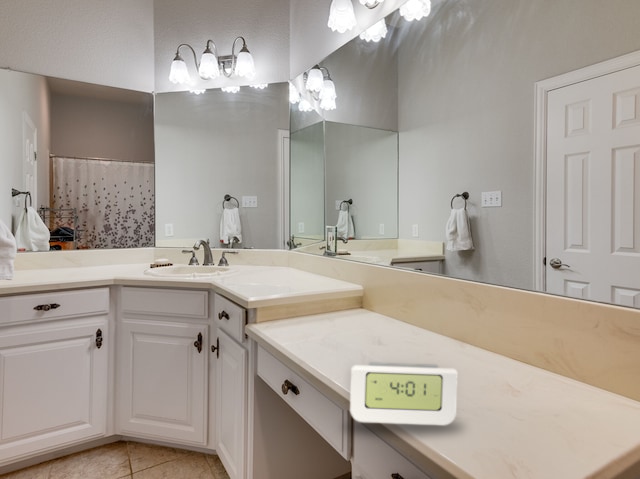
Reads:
{"hour": 4, "minute": 1}
